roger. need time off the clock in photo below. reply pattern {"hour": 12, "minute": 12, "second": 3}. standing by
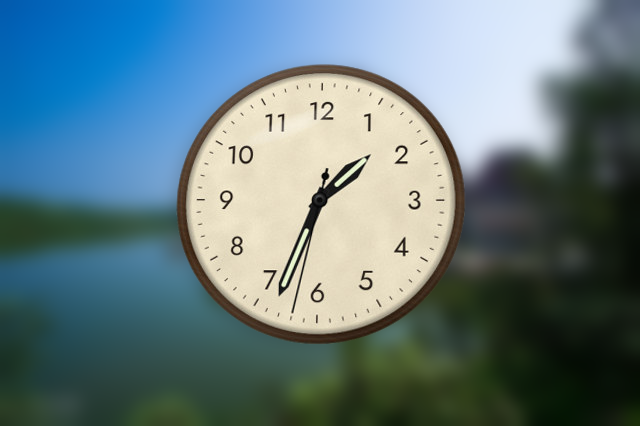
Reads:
{"hour": 1, "minute": 33, "second": 32}
